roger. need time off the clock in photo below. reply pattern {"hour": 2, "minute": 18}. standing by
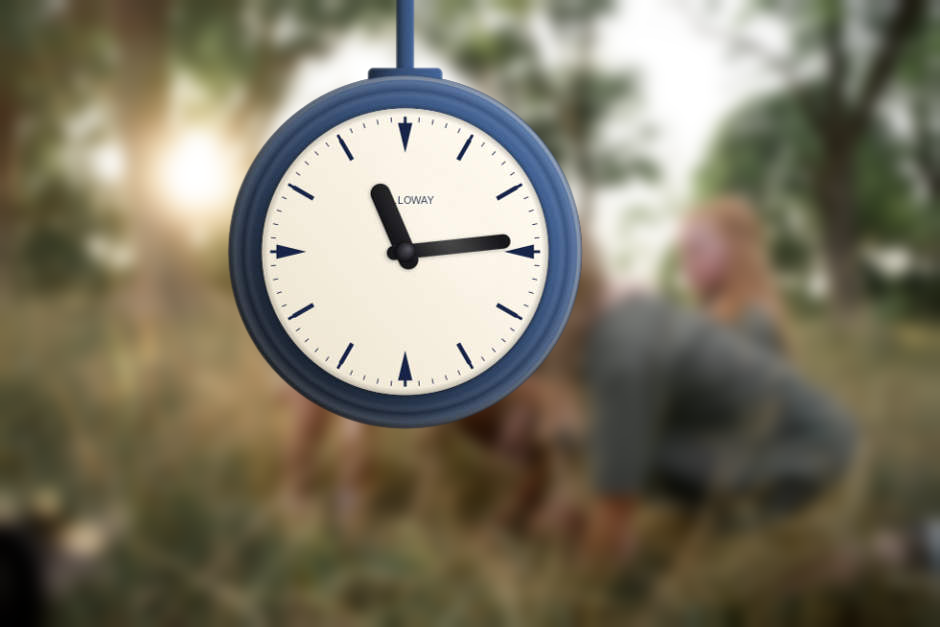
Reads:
{"hour": 11, "minute": 14}
